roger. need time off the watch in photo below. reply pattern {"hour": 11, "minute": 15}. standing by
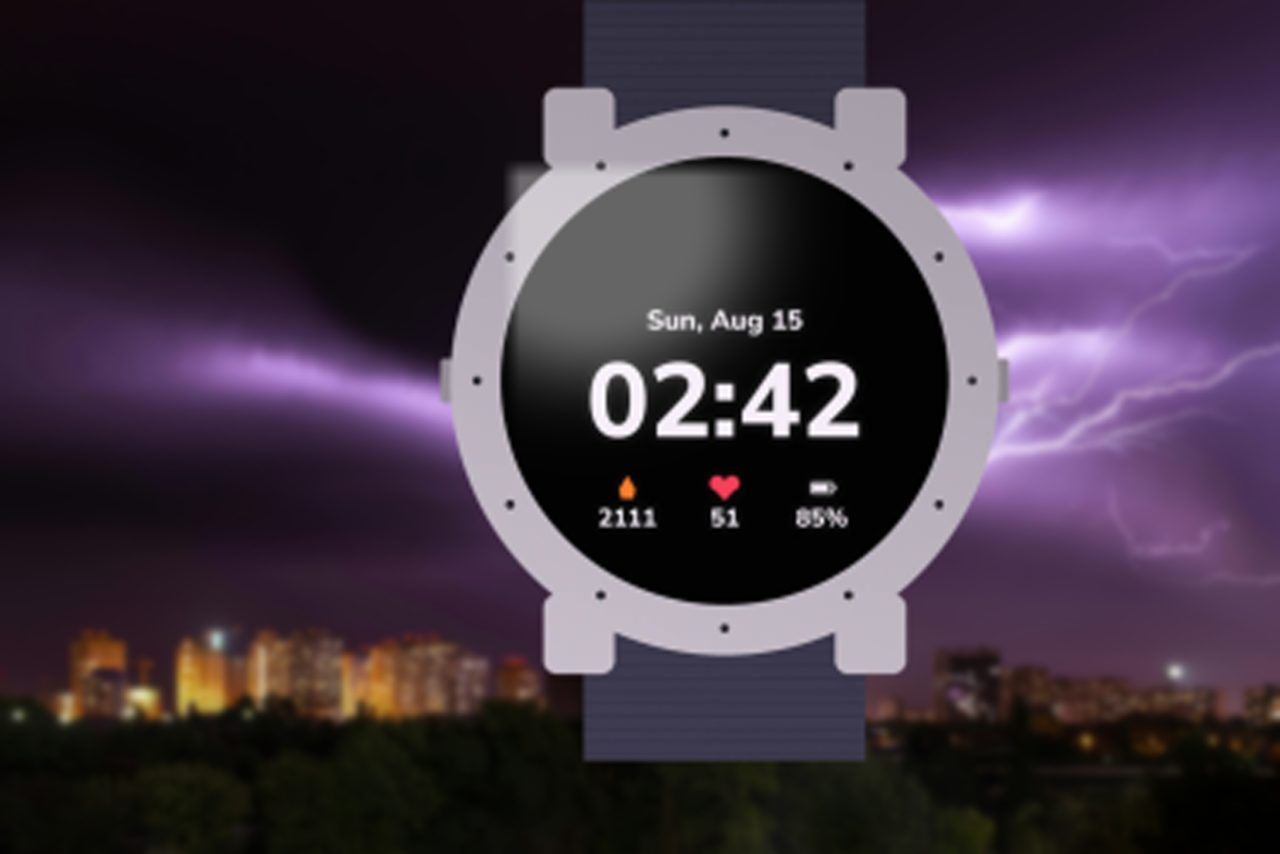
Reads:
{"hour": 2, "minute": 42}
